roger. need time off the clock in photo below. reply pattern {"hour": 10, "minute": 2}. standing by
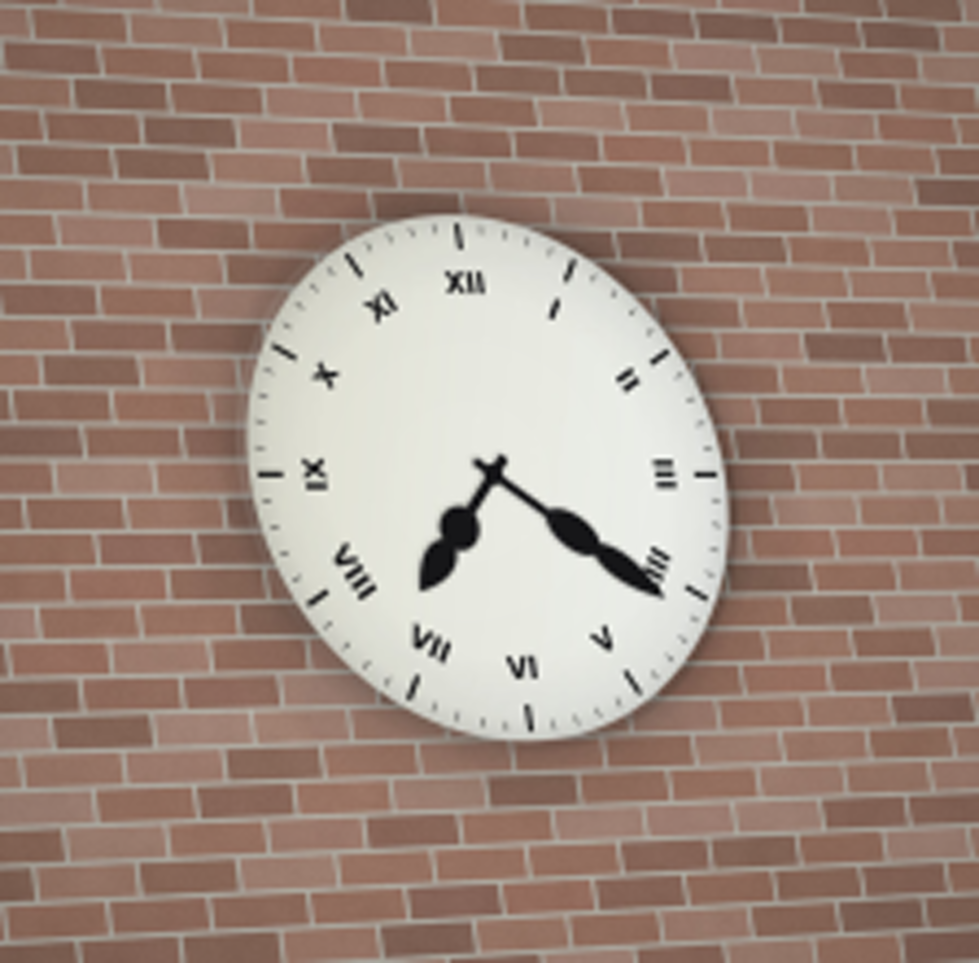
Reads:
{"hour": 7, "minute": 21}
